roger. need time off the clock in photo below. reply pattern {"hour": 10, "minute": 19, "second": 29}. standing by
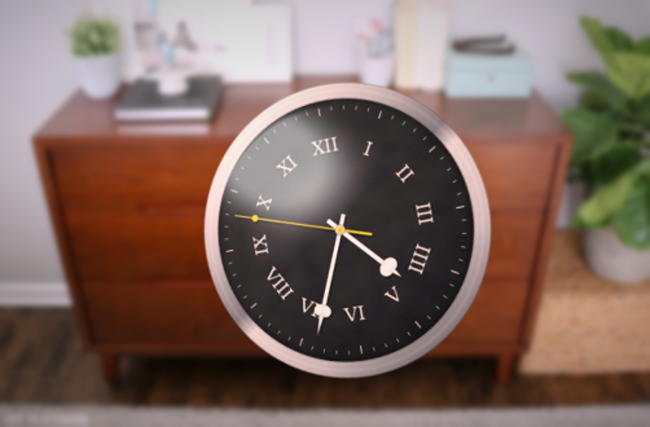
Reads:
{"hour": 4, "minute": 33, "second": 48}
